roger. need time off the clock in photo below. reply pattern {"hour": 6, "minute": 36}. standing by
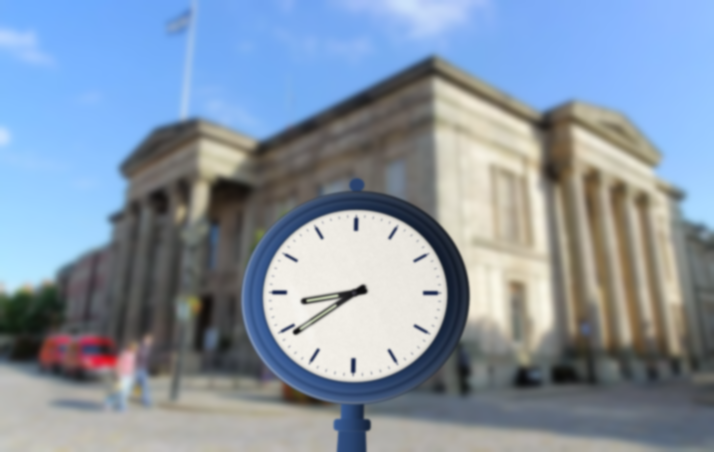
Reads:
{"hour": 8, "minute": 39}
